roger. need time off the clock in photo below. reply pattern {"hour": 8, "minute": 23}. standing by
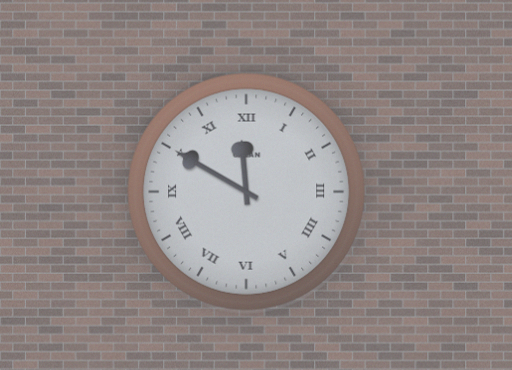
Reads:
{"hour": 11, "minute": 50}
